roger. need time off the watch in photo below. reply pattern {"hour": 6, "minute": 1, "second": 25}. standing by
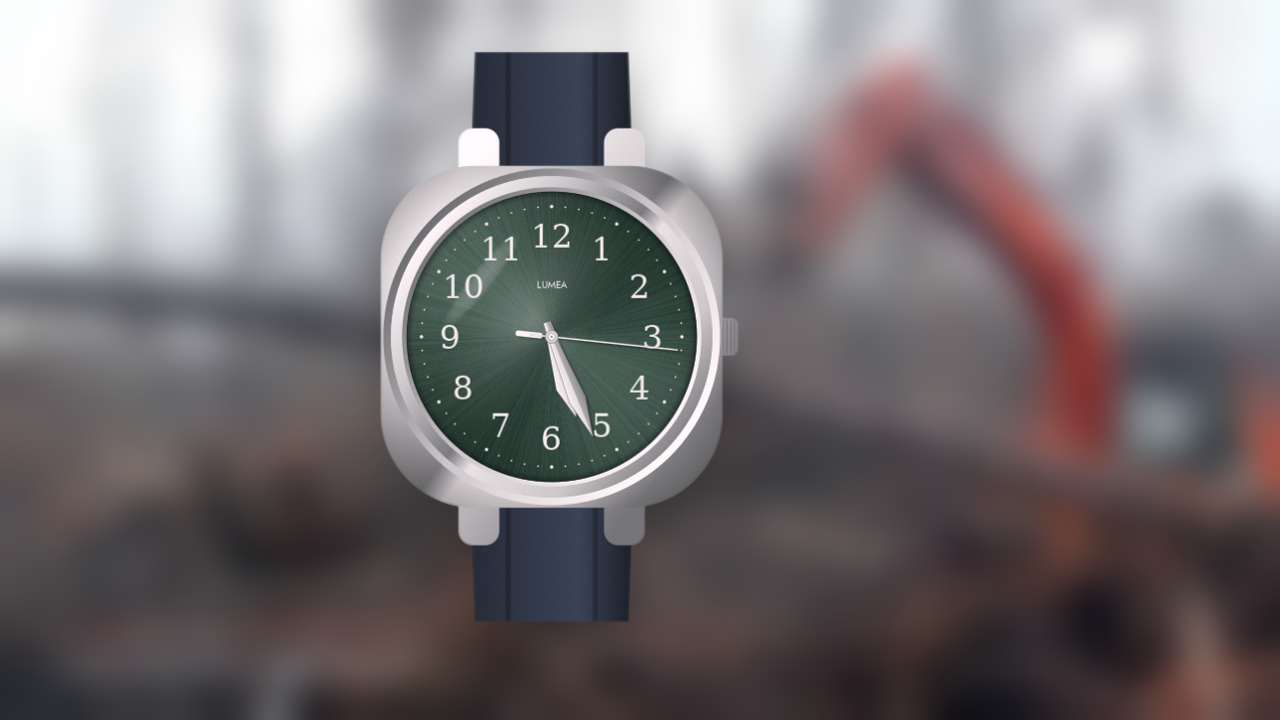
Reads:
{"hour": 5, "minute": 26, "second": 16}
